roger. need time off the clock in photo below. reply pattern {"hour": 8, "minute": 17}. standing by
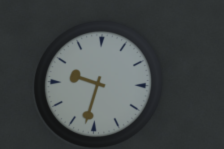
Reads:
{"hour": 9, "minute": 32}
